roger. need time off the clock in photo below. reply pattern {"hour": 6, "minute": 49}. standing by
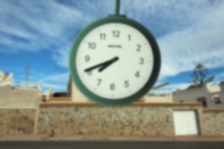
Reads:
{"hour": 7, "minute": 41}
